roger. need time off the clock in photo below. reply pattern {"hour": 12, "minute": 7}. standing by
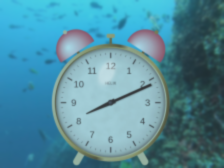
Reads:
{"hour": 8, "minute": 11}
